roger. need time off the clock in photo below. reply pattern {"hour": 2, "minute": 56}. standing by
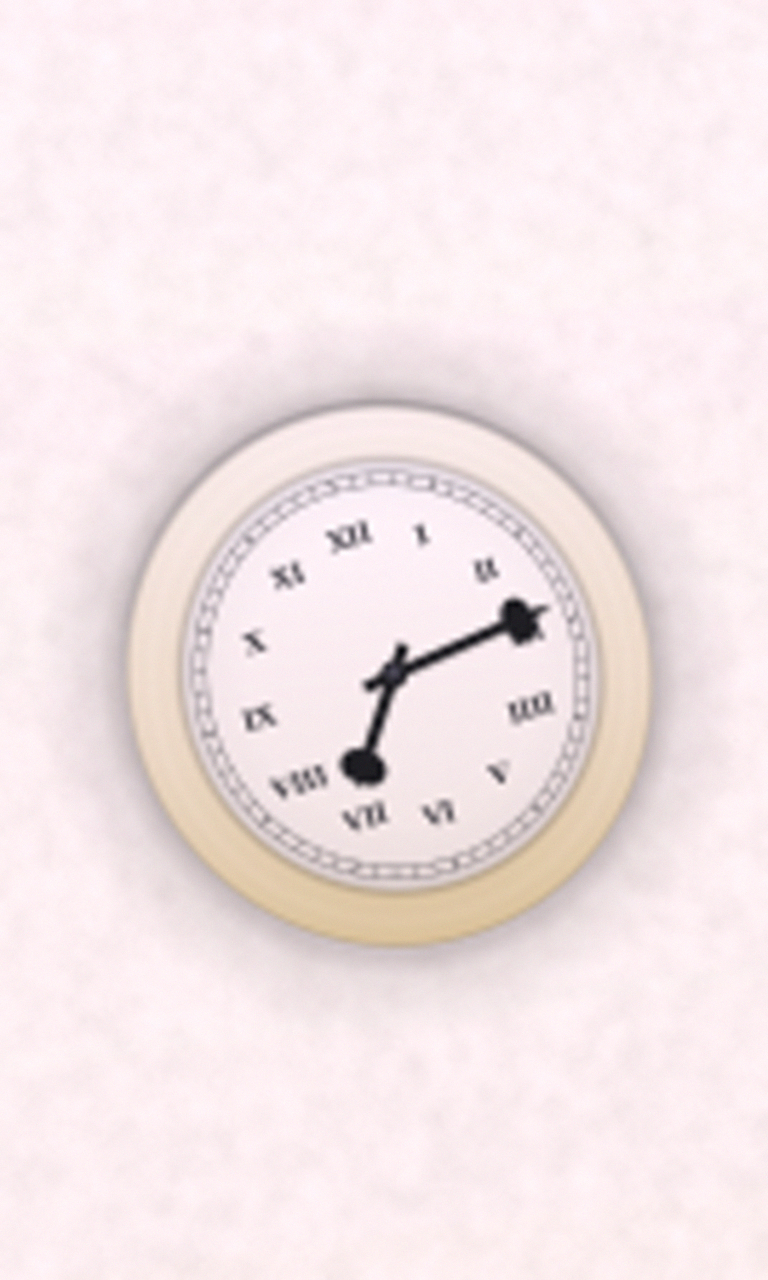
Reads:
{"hour": 7, "minute": 14}
